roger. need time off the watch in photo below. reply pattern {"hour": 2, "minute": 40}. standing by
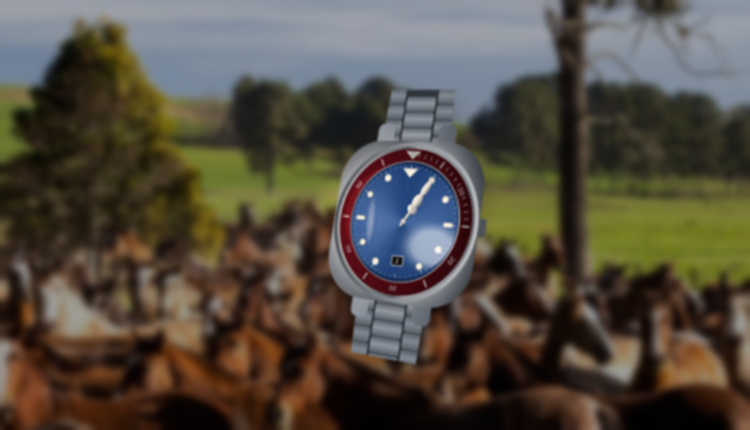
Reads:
{"hour": 1, "minute": 5}
